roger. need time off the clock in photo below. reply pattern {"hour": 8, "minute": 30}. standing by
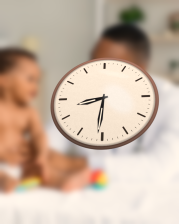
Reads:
{"hour": 8, "minute": 31}
